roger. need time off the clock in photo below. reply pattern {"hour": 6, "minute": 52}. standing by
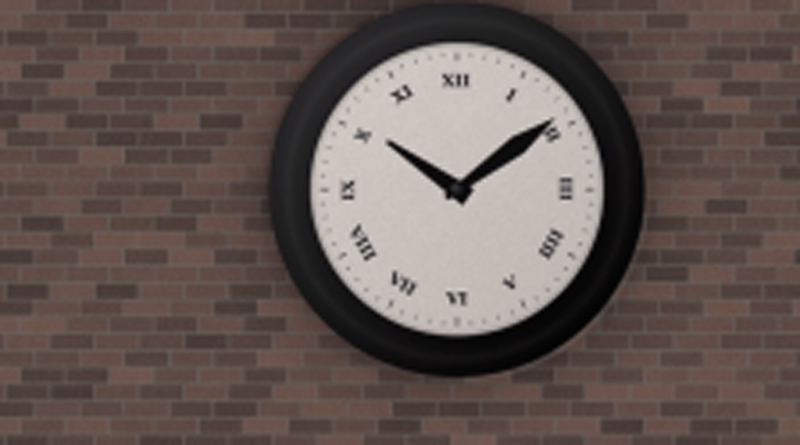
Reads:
{"hour": 10, "minute": 9}
